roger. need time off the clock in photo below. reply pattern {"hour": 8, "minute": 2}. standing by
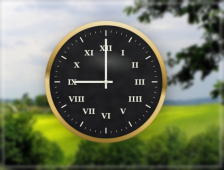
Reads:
{"hour": 9, "minute": 0}
